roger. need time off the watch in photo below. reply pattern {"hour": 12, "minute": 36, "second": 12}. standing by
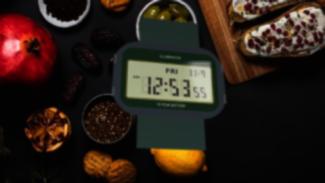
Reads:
{"hour": 12, "minute": 53, "second": 55}
